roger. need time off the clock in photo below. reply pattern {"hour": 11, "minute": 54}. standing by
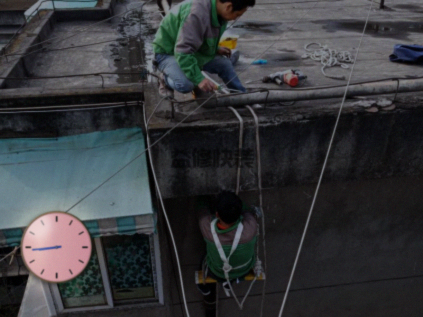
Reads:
{"hour": 8, "minute": 44}
